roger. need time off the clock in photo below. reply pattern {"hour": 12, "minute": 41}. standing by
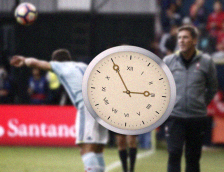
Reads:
{"hour": 2, "minute": 55}
